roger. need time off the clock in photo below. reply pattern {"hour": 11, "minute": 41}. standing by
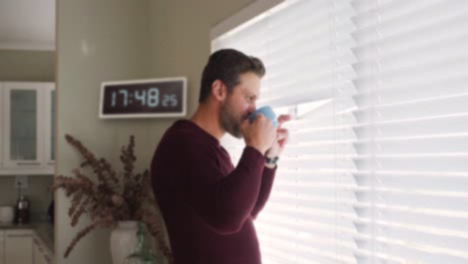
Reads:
{"hour": 17, "minute": 48}
